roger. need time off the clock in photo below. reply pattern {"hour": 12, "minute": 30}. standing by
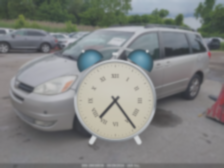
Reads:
{"hour": 7, "minute": 24}
